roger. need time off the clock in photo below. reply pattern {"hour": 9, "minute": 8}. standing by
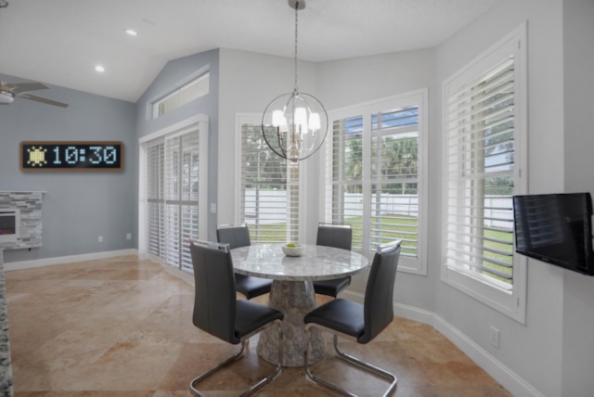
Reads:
{"hour": 10, "minute": 30}
